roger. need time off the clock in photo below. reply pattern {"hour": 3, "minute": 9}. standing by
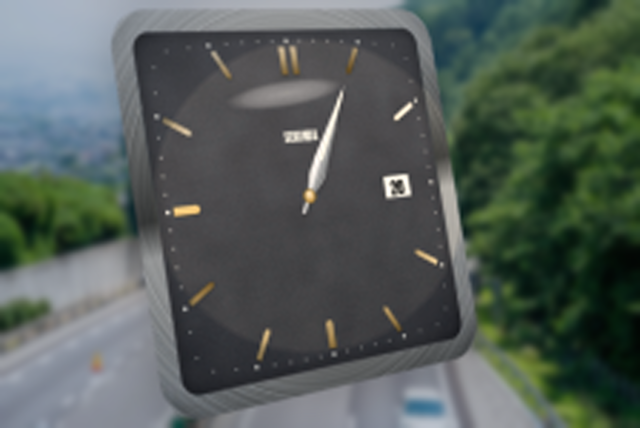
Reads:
{"hour": 1, "minute": 5}
